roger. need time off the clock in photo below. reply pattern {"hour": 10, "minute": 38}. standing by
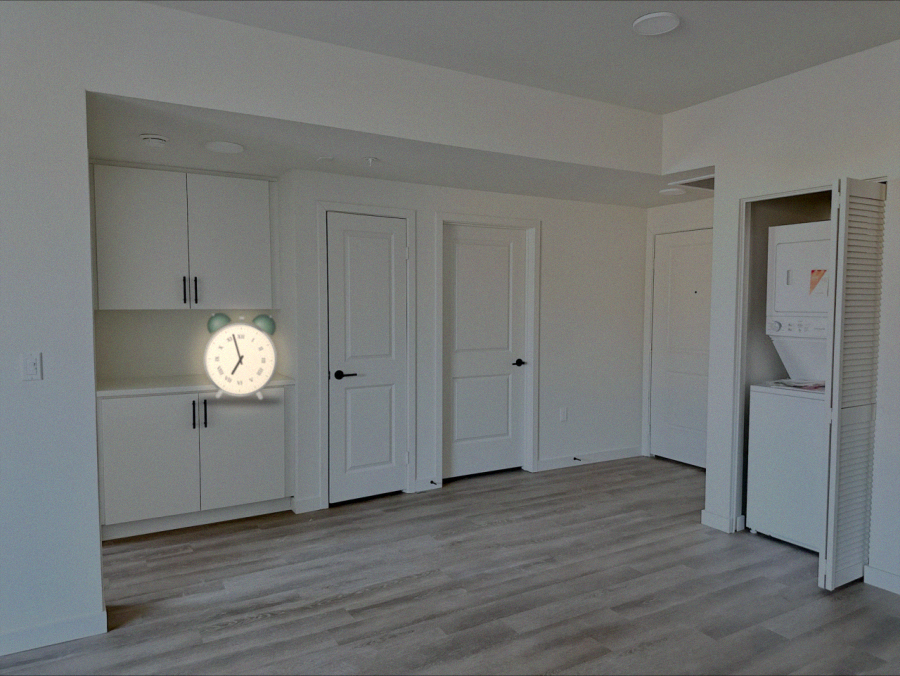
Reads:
{"hour": 6, "minute": 57}
